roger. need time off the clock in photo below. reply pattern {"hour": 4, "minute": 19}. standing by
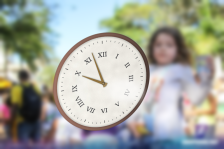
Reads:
{"hour": 9, "minute": 57}
